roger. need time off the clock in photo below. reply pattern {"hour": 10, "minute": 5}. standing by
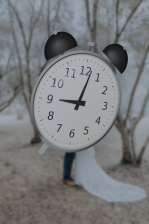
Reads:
{"hour": 9, "minute": 2}
